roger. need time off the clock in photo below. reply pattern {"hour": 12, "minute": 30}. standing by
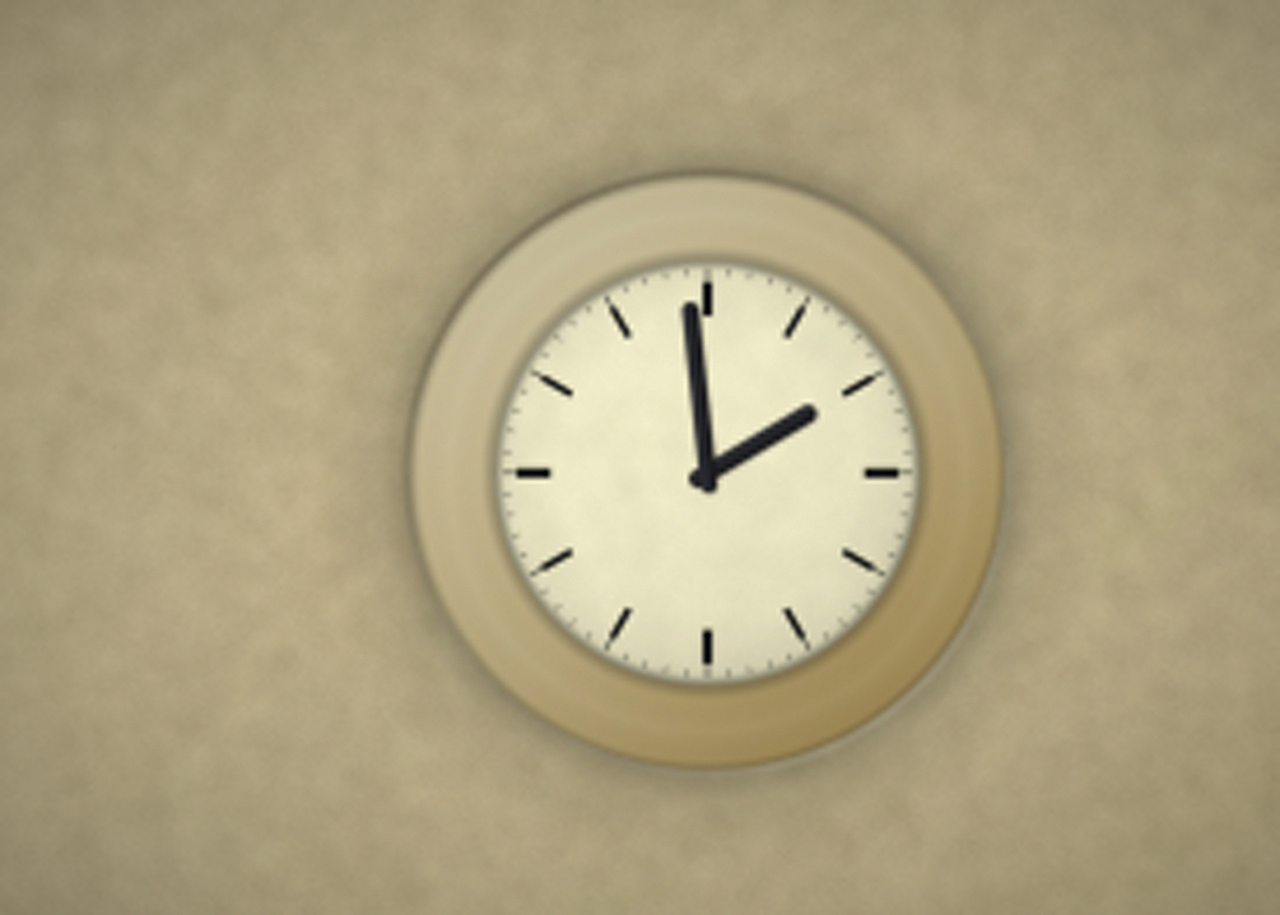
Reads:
{"hour": 1, "minute": 59}
